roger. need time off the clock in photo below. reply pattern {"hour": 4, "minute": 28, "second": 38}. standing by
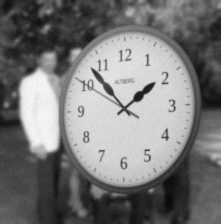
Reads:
{"hour": 1, "minute": 52, "second": 50}
